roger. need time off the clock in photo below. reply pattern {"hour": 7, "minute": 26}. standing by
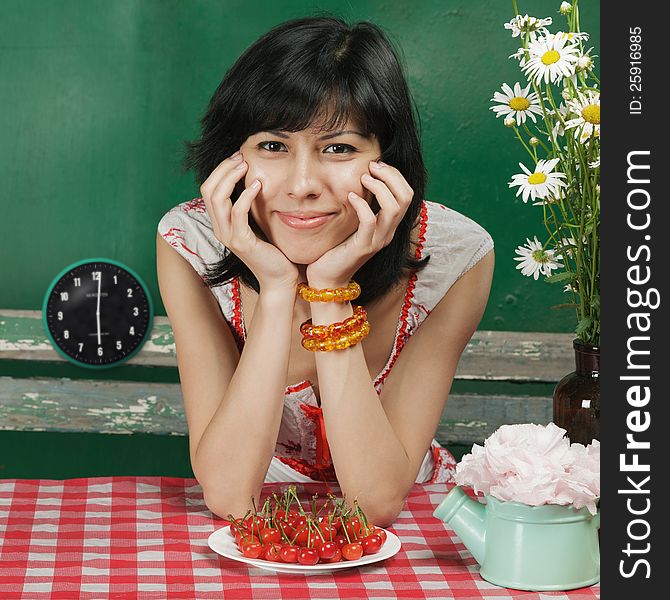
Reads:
{"hour": 6, "minute": 1}
